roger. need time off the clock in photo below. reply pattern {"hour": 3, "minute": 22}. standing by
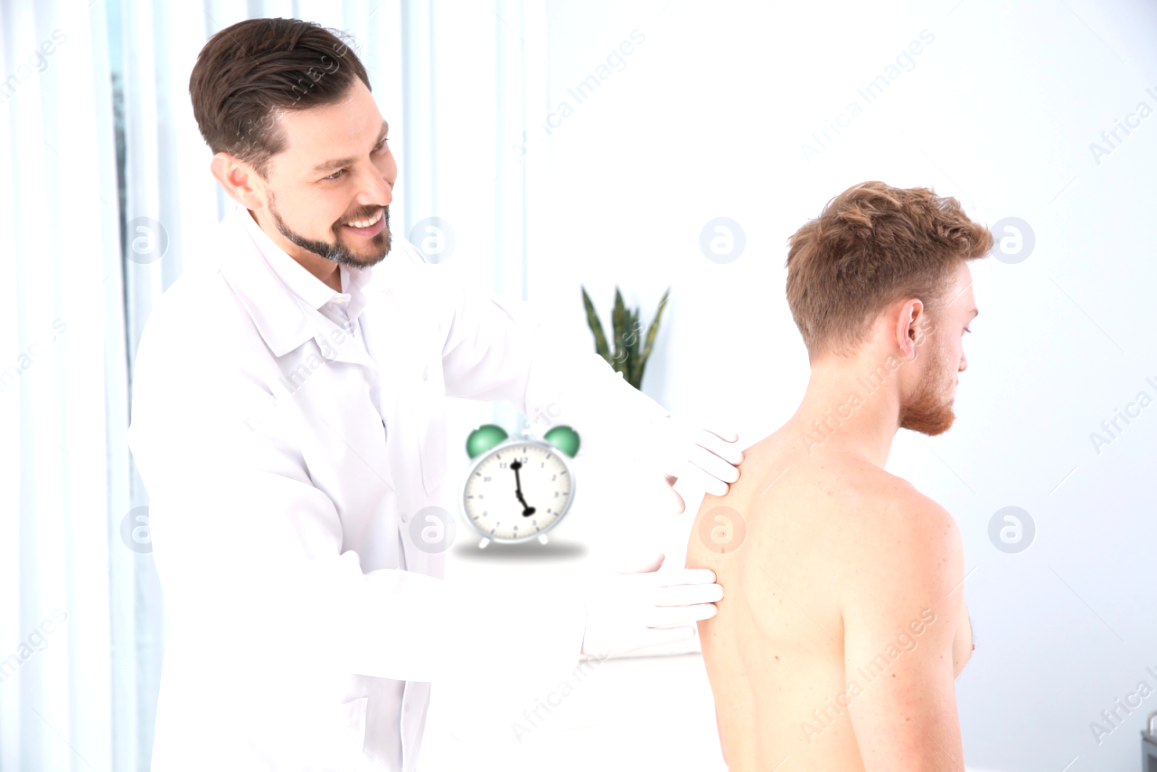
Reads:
{"hour": 4, "minute": 58}
